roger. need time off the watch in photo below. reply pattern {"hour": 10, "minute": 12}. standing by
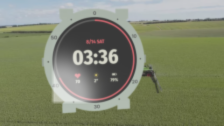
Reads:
{"hour": 3, "minute": 36}
